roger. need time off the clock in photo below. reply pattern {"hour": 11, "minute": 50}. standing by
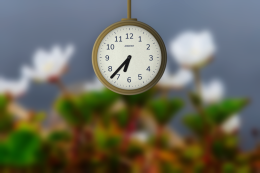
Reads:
{"hour": 6, "minute": 37}
